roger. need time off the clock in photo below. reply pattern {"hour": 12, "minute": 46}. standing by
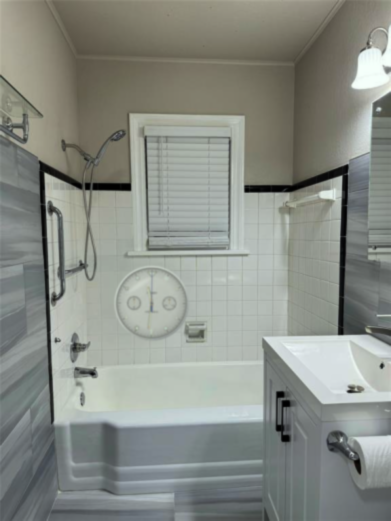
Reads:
{"hour": 11, "minute": 31}
